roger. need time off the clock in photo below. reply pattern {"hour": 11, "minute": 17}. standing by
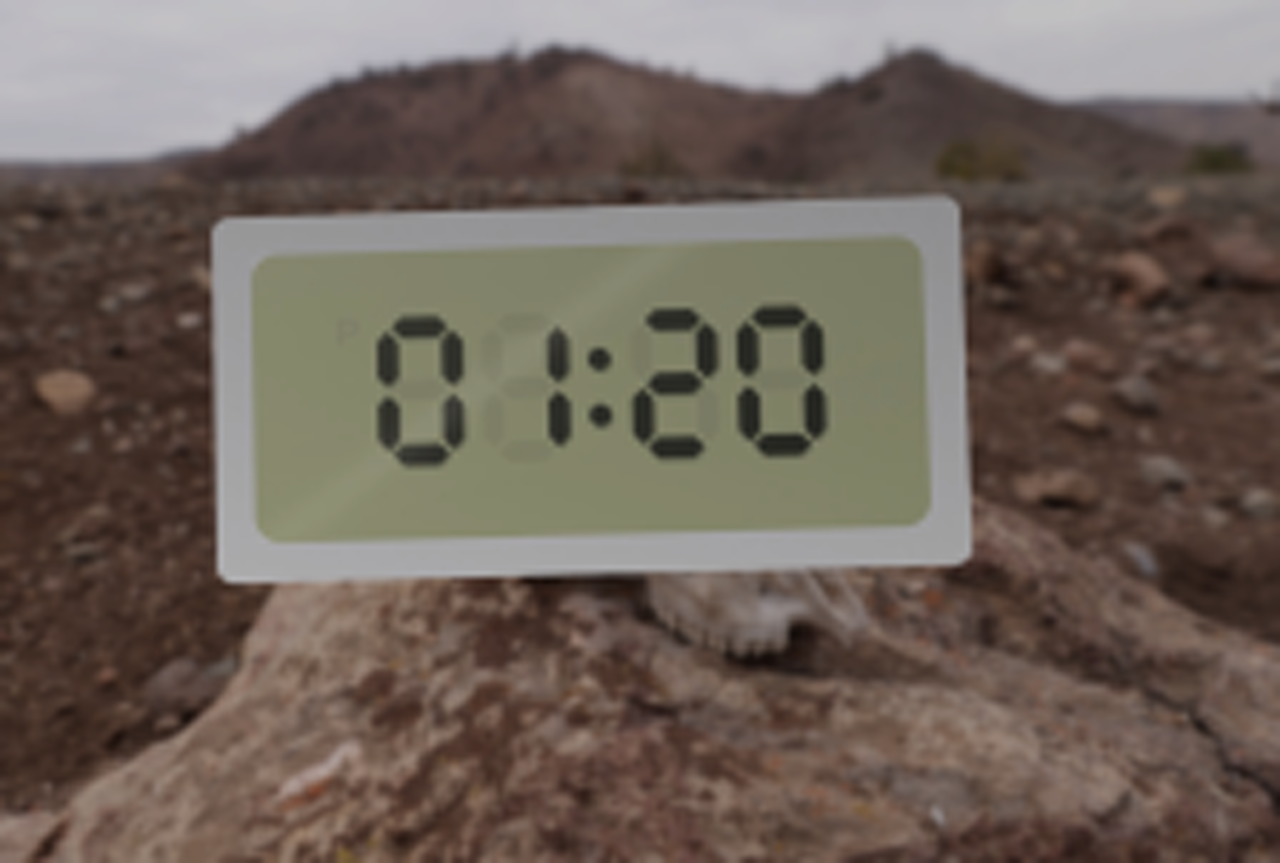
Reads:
{"hour": 1, "minute": 20}
